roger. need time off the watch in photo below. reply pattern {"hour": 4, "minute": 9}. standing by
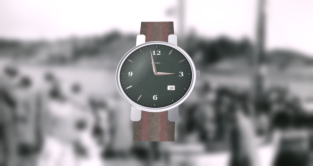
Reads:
{"hour": 2, "minute": 58}
